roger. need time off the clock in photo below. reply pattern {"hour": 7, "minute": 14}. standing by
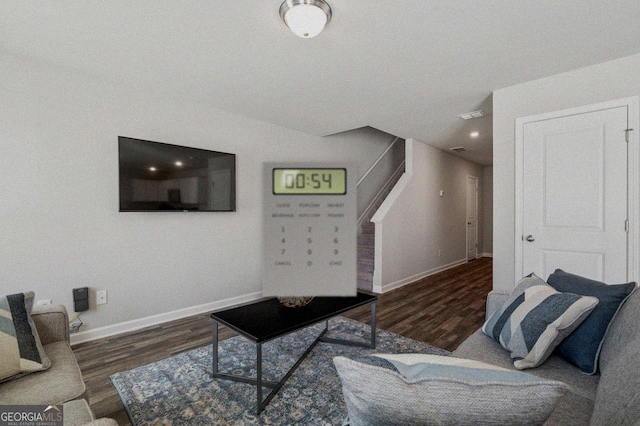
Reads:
{"hour": 0, "minute": 54}
